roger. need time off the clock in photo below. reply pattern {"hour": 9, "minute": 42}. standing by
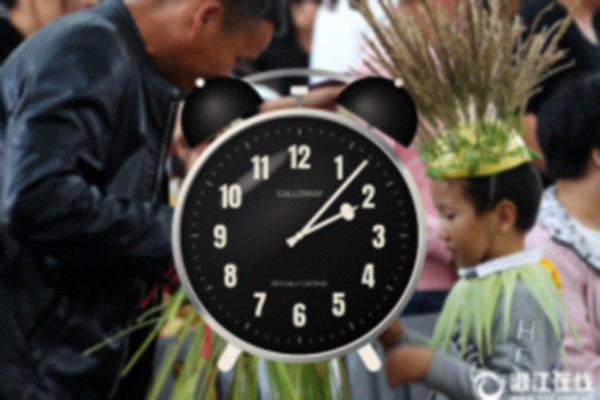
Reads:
{"hour": 2, "minute": 7}
